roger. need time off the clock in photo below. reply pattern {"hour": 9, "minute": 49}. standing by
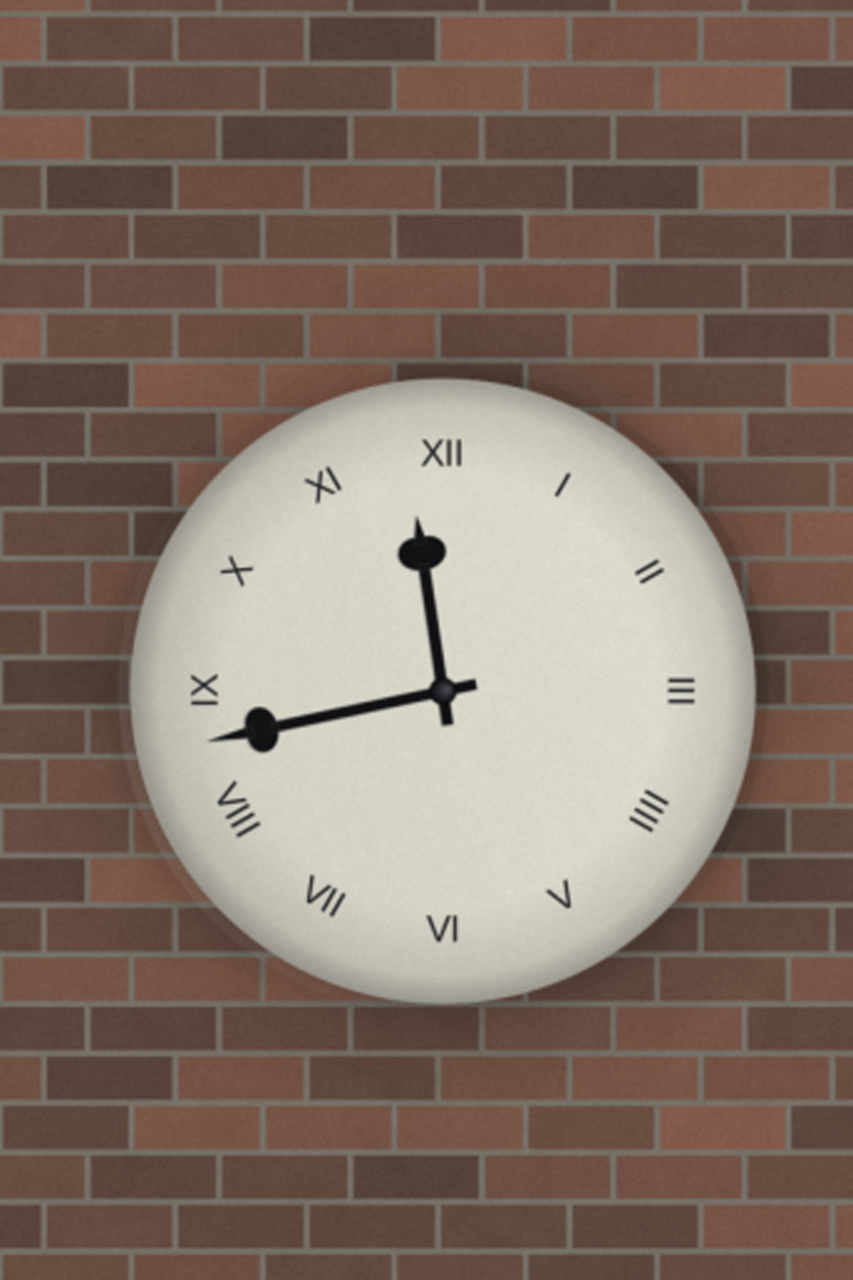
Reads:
{"hour": 11, "minute": 43}
